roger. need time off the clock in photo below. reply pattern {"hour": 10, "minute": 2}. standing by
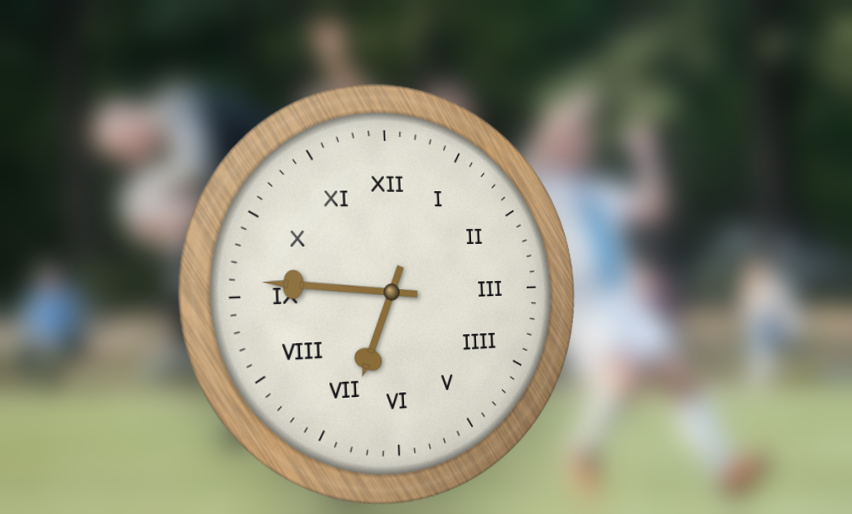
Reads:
{"hour": 6, "minute": 46}
